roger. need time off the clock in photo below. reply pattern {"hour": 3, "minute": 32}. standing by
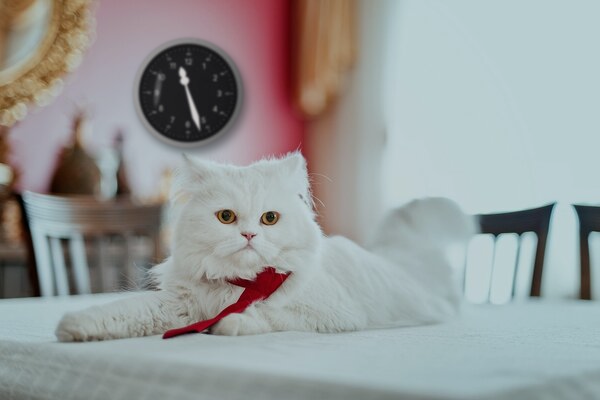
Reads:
{"hour": 11, "minute": 27}
